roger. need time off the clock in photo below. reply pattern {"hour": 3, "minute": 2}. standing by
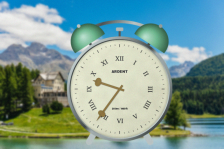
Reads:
{"hour": 9, "minute": 36}
